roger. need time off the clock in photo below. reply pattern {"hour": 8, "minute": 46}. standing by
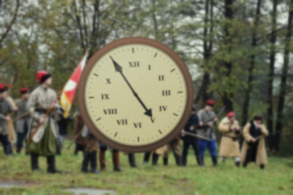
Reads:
{"hour": 4, "minute": 55}
